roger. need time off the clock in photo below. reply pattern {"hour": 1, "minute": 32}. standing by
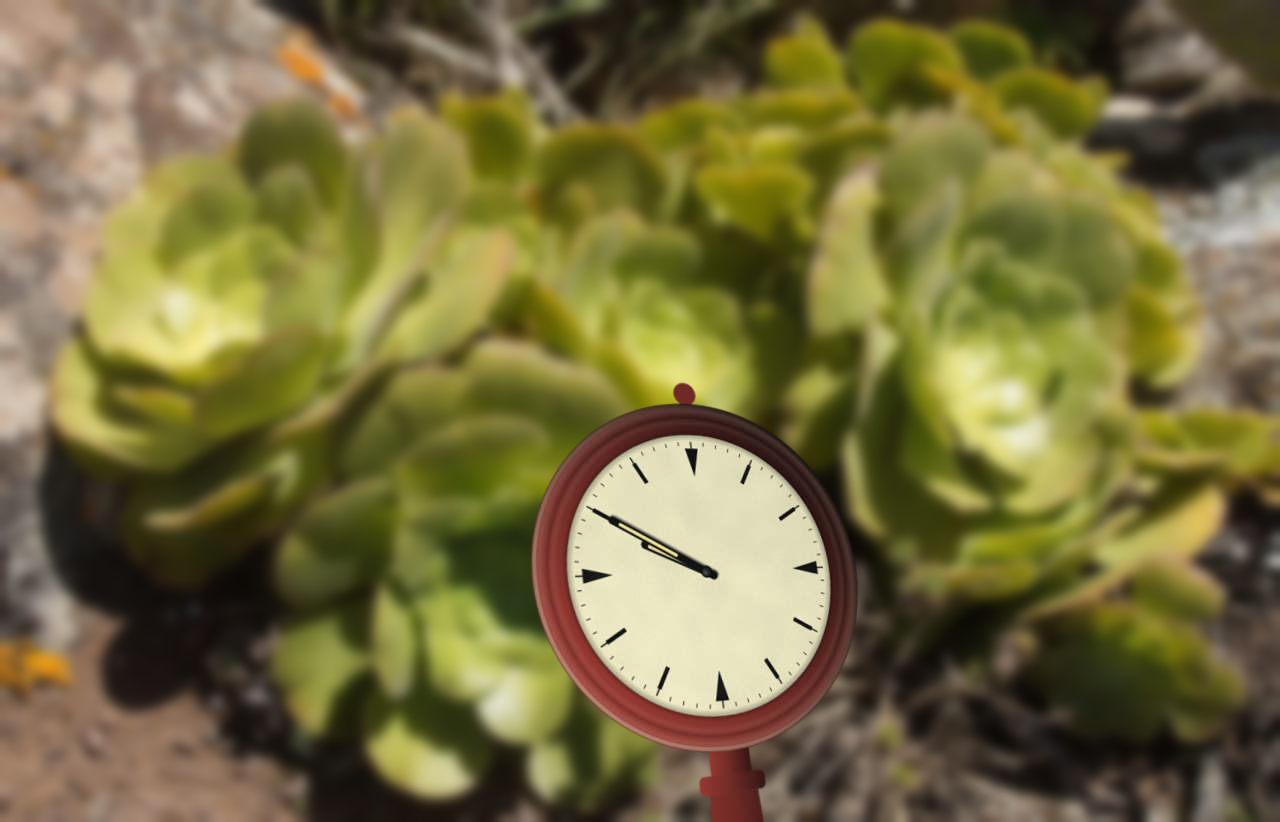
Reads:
{"hour": 9, "minute": 50}
